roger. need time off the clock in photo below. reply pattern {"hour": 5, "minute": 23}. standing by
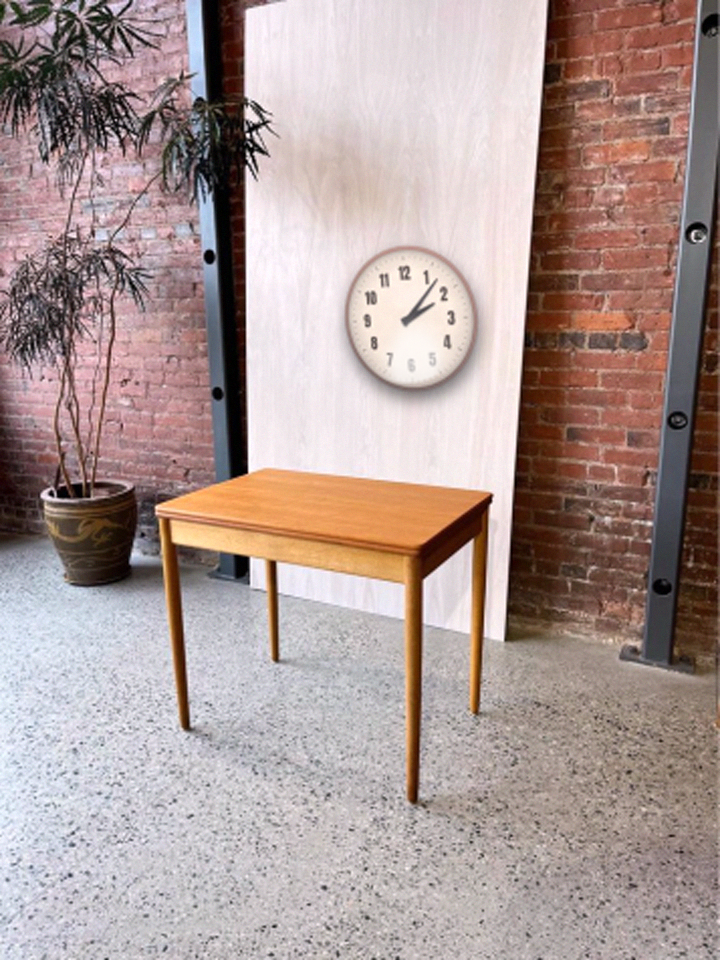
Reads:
{"hour": 2, "minute": 7}
